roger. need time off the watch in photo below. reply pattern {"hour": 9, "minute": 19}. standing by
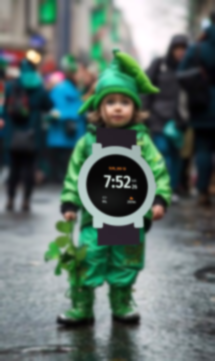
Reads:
{"hour": 7, "minute": 52}
